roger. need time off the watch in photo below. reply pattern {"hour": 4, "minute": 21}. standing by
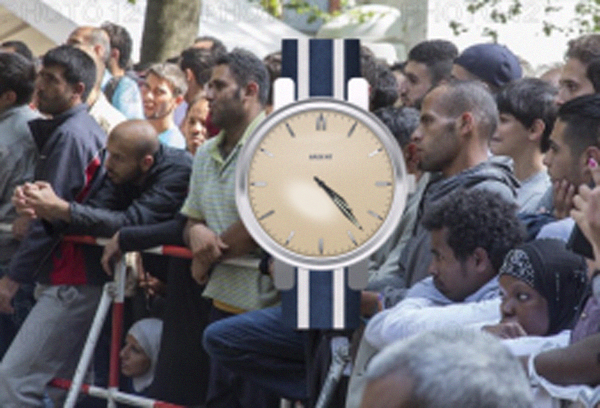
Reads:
{"hour": 4, "minute": 23}
